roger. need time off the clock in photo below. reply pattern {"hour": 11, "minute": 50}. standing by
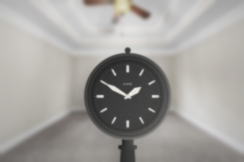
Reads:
{"hour": 1, "minute": 50}
